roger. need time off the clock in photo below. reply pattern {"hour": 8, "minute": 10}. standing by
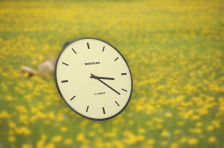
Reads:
{"hour": 3, "minute": 22}
